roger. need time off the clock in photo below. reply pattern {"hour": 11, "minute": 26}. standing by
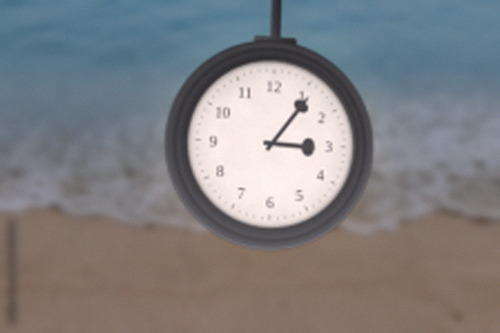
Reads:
{"hour": 3, "minute": 6}
